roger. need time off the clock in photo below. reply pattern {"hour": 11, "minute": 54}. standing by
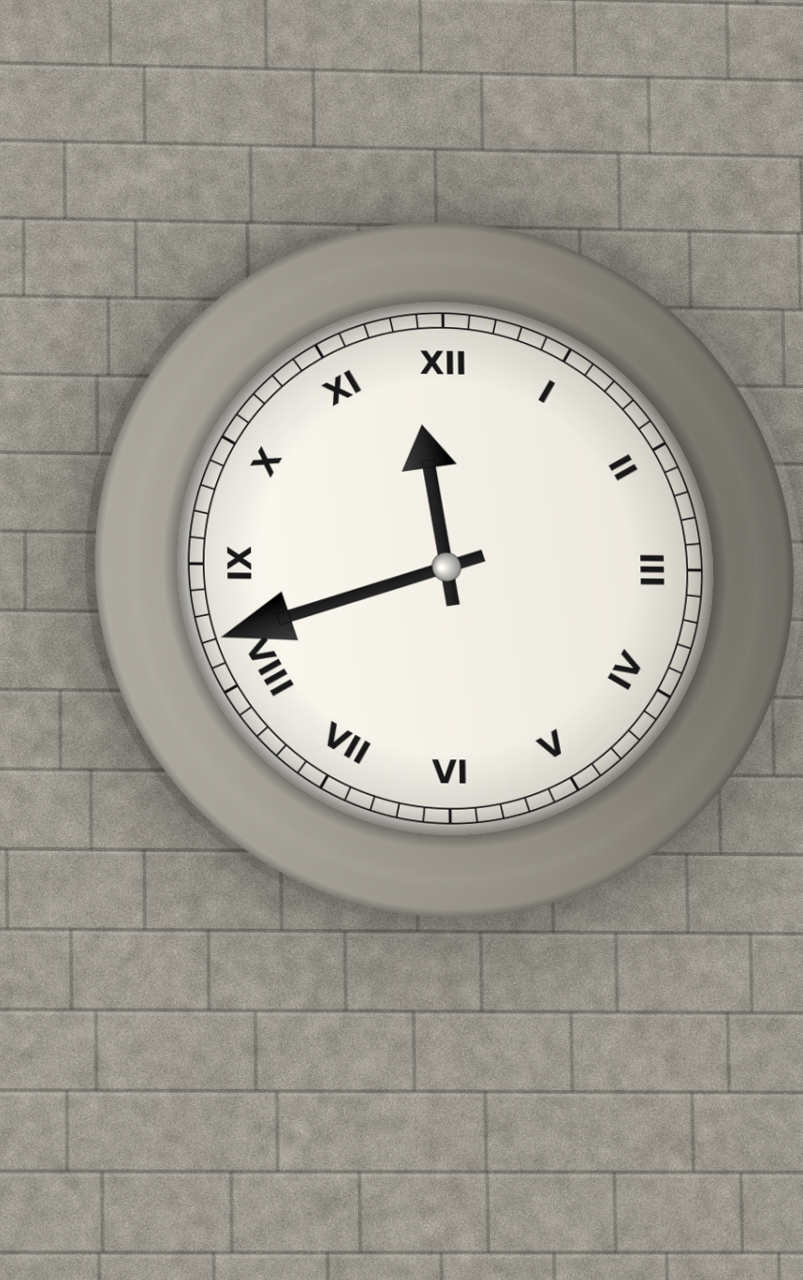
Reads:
{"hour": 11, "minute": 42}
